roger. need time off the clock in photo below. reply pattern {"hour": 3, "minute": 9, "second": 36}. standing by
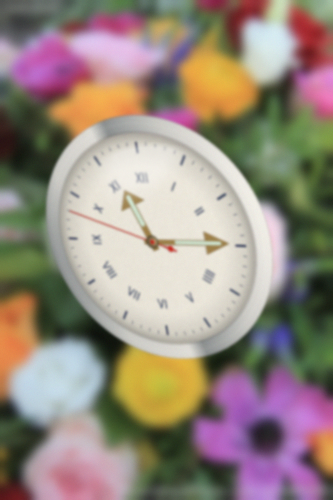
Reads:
{"hour": 11, "minute": 14, "second": 48}
